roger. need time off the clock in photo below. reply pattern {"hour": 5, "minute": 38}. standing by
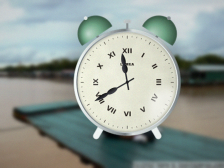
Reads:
{"hour": 11, "minute": 40}
